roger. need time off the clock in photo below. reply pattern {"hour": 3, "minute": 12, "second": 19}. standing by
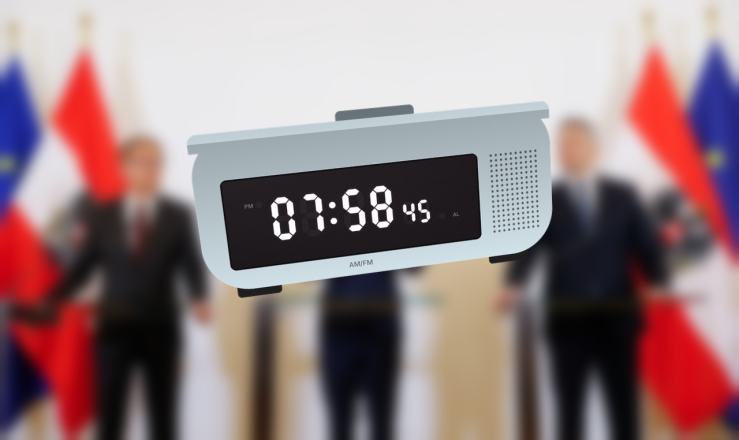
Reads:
{"hour": 7, "minute": 58, "second": 45}
